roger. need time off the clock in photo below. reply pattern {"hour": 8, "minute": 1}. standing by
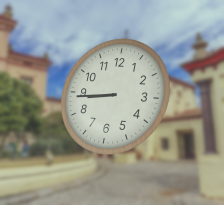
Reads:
{"hour": 8, "minute": 44}
